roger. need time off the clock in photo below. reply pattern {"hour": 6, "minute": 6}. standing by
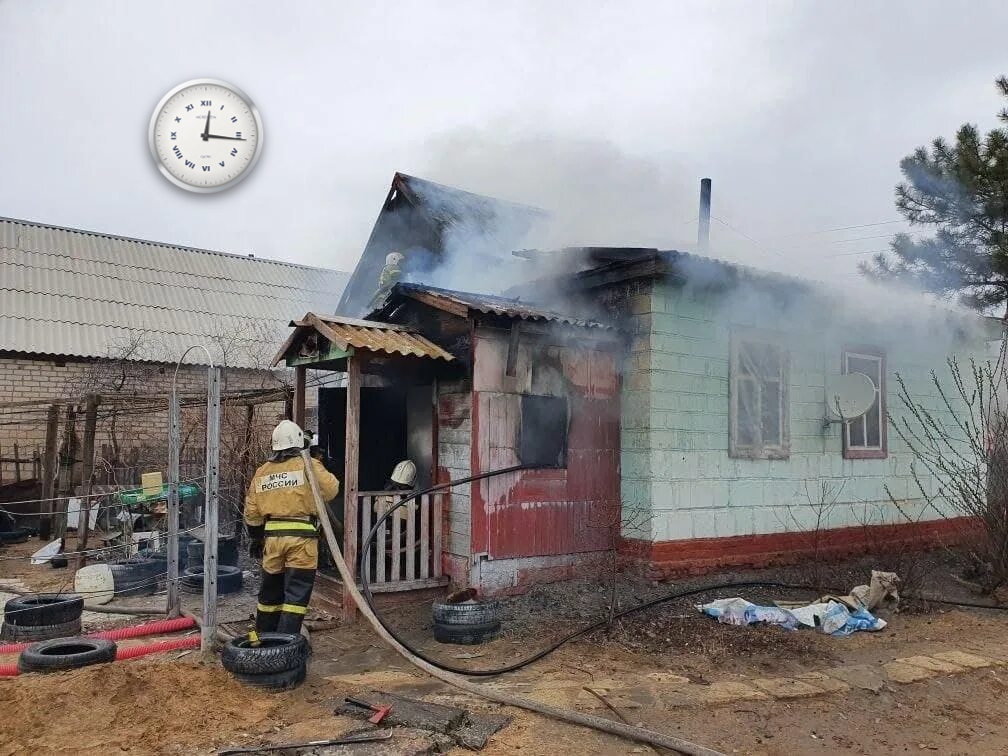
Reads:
{"hour": 12, "minute": 16}
